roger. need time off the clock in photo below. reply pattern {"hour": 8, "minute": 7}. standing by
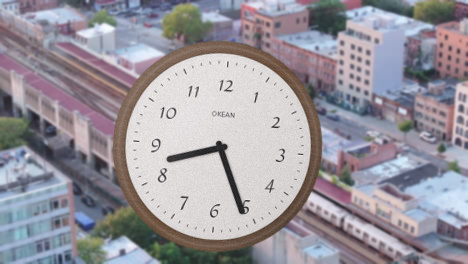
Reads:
{"hour": 8, "minute": 26}
